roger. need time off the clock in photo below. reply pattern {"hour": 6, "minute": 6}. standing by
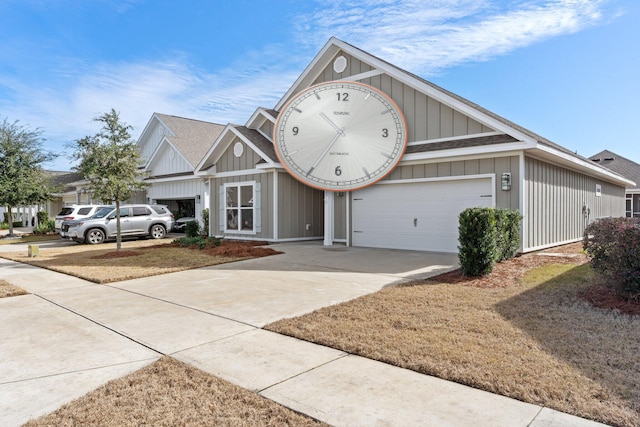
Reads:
{"hour": 10, "minute": 35}
